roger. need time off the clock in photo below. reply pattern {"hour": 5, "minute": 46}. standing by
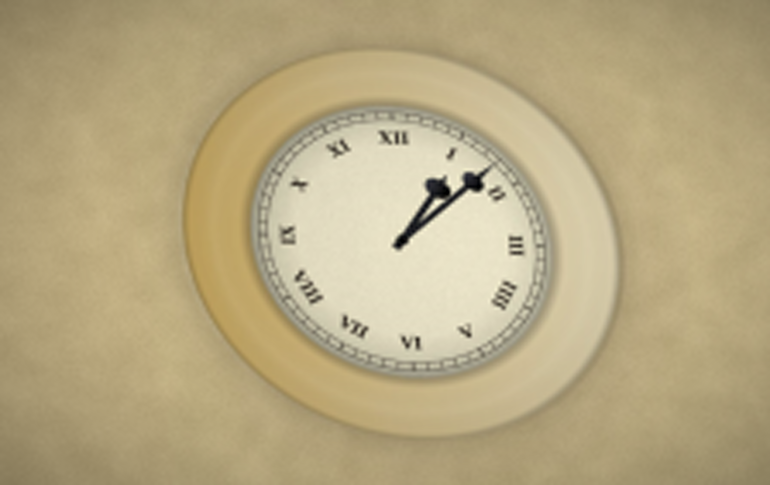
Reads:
{"hour": 1, "minute": 8}
